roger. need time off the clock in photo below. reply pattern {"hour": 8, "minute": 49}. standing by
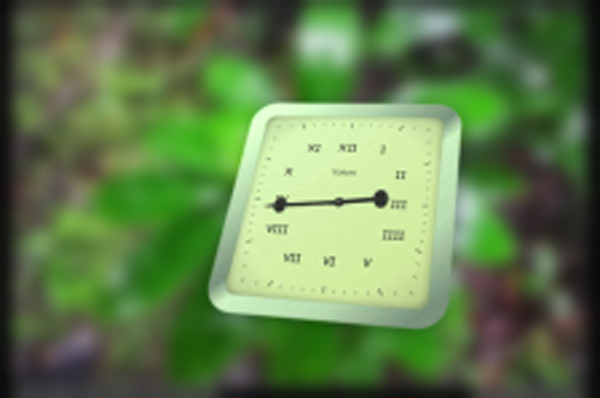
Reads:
{"hour": 2, "minute": 44}
